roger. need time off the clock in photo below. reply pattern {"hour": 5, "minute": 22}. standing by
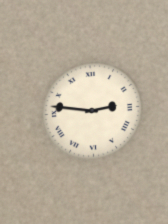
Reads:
{"hour": 2, "minute": 47}
